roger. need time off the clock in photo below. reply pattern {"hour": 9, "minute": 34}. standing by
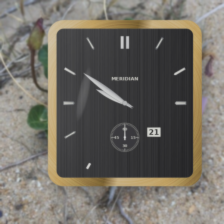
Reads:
{"hour": 9, "minute": 51}
